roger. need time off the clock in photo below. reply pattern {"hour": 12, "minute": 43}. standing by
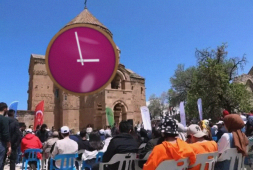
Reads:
{"hour": 2, "minute": 58}
